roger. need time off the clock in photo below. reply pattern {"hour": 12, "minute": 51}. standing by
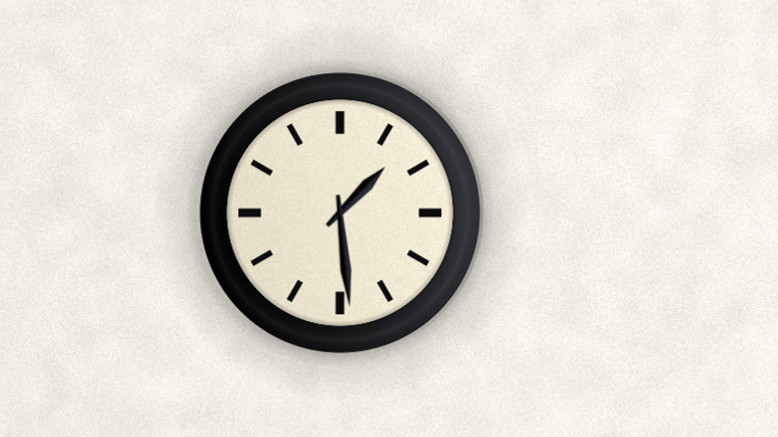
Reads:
{"hour": 1, "minute": 29}
